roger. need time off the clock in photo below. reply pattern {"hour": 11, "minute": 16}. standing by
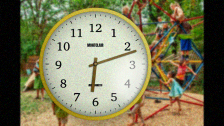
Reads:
{"hour": 6, "minute": 12}
